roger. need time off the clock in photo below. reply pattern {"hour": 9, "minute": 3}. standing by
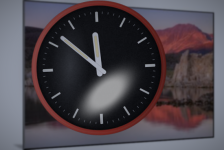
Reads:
{"hour": 11, "minute": 52}
